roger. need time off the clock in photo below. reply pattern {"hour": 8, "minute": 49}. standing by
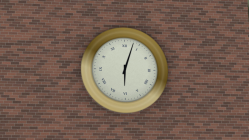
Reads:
{"hour": 6, "minute": 3}
